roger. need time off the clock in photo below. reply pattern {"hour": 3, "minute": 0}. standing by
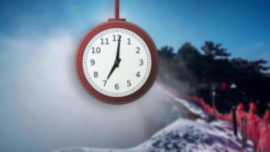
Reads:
{"hour": 7, "minute": 1}
